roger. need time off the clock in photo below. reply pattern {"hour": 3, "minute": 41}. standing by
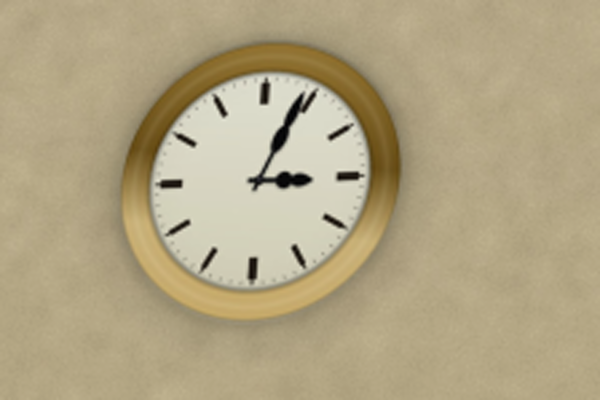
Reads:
{"hour": 3, "minute": 4}
